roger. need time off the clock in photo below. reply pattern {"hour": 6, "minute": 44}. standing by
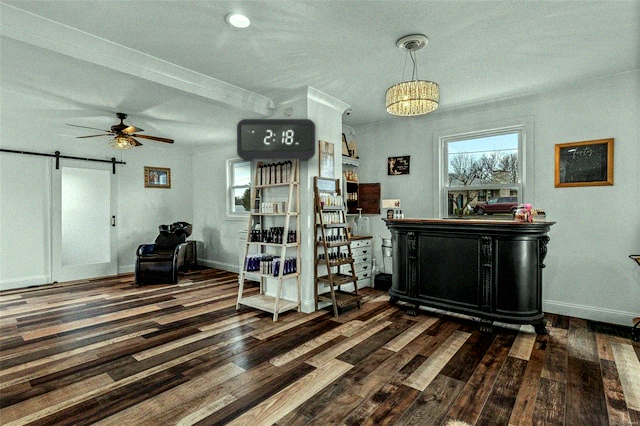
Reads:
{"hour": 2, "minute": 18}
